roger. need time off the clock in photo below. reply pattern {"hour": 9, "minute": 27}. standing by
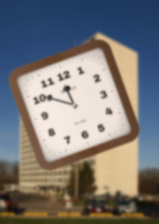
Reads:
{"hour": 11, "minute": 51}
